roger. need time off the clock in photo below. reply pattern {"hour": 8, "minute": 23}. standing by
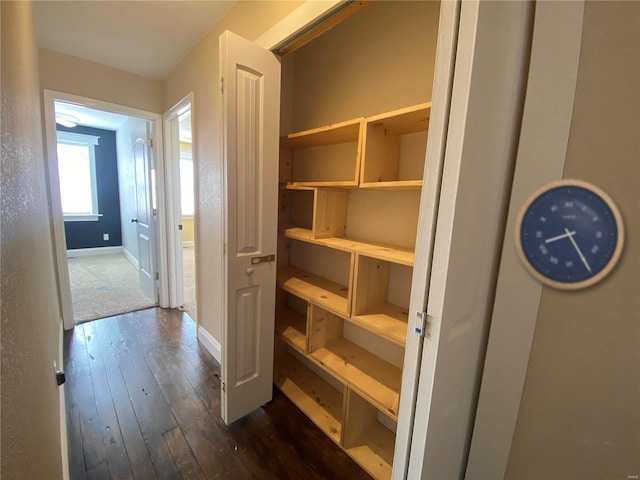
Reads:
{"hour": 8, "minute": 25}
